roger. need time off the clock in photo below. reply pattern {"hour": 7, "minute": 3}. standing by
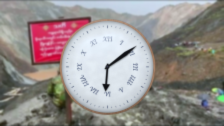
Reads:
{"hour": 6, "minute": 9}
